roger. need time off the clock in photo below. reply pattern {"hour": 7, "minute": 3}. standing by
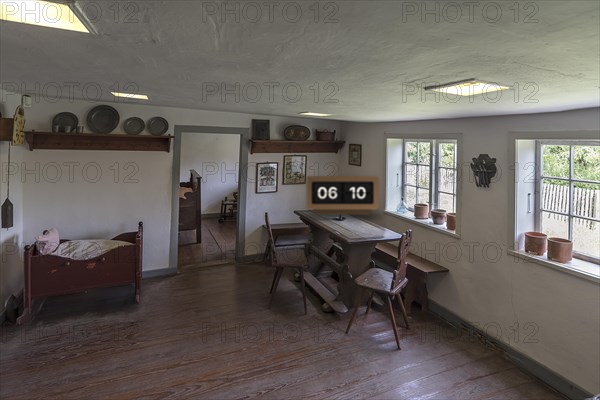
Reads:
{"hour": 6, "minute": 10}
